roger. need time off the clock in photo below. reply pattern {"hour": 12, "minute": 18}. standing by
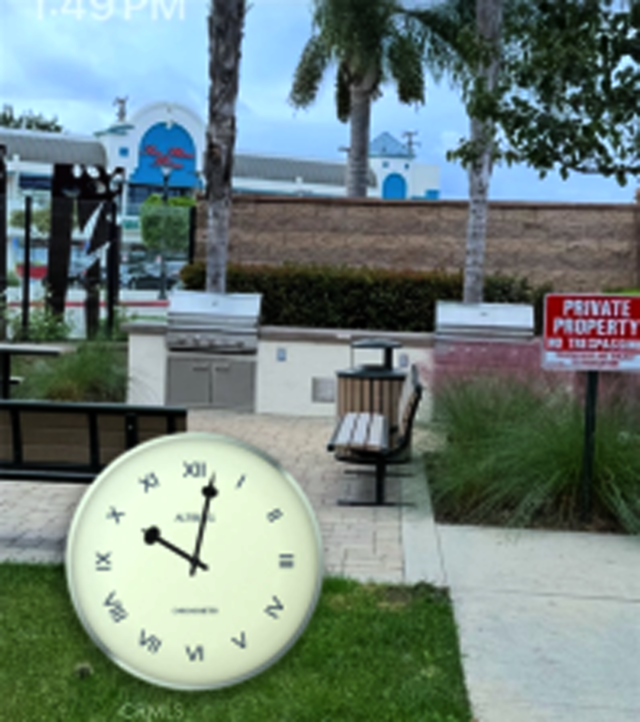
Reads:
{"hour": 10, "minute": 2}
